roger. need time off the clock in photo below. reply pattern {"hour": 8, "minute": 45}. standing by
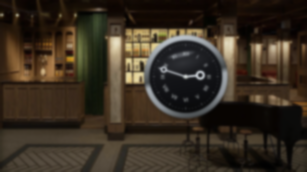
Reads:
{"hour": 2, "minute": 48}
